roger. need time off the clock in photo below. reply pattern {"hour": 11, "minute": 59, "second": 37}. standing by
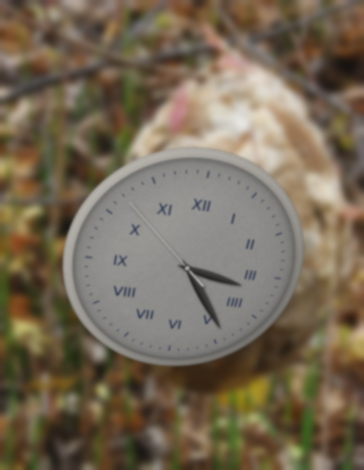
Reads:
{"hour": 3, "minute": 23, "second": 52}
